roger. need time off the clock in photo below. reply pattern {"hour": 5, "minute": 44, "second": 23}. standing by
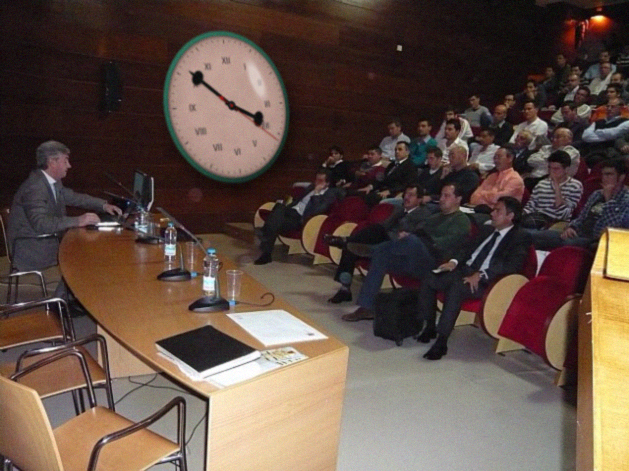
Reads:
{"hour": 3, "minute": 51, "second": 21}
